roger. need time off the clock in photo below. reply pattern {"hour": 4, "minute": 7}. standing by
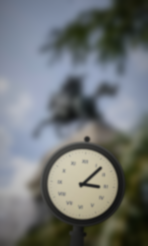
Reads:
{"hour": 3, "minute": 7}
